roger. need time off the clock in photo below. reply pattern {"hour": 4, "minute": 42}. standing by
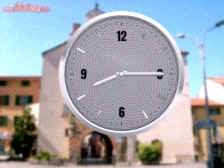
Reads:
{"hour": 8, "minute": 15}
